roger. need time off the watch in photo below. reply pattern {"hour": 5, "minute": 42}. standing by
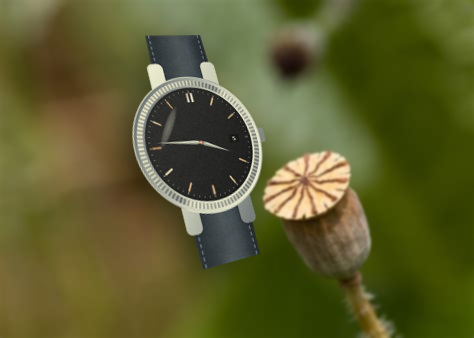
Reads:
{"hour": 3, "minute": 46}
